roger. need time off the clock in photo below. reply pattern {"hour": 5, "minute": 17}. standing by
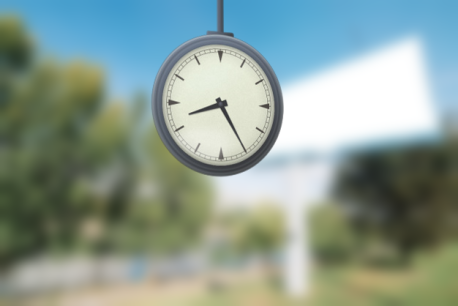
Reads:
{"hour": 8, "minute": 25}
